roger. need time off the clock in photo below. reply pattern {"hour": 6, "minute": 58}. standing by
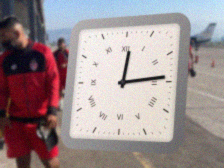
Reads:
{"hour": 12, "minute": 14}
